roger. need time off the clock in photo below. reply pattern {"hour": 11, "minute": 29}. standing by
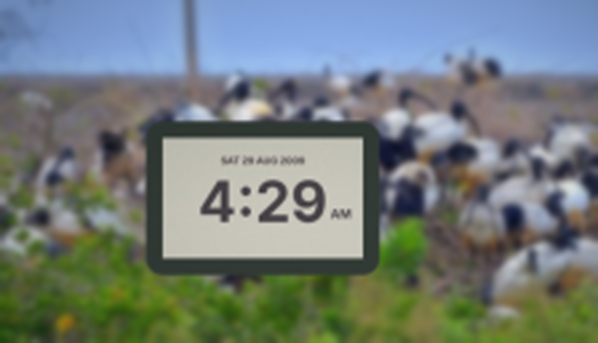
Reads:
{"hour": 4, "minute": 29}
